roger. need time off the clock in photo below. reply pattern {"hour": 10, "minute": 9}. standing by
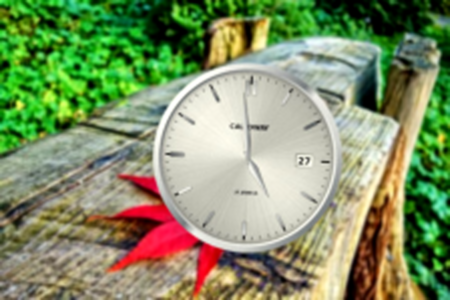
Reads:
{"hour": 4, "minute": 59}
